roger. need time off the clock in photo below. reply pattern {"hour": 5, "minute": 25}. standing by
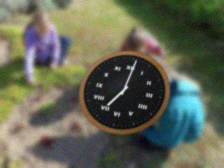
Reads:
{"hour": 7, "minute": 1}
